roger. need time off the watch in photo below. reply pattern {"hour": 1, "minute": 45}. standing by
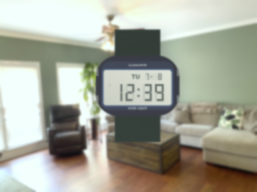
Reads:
{"hour": 12, "minute": 39}
